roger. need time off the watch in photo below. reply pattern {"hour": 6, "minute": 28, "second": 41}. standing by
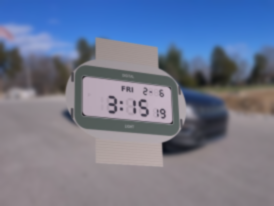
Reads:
{"hour": 3, "minute": 15, "second": 19}
